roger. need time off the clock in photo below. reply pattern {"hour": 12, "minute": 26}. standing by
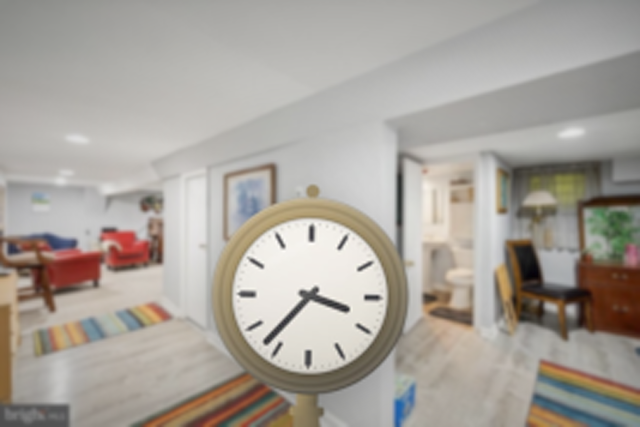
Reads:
{"hour": 3, "minute": 37}
